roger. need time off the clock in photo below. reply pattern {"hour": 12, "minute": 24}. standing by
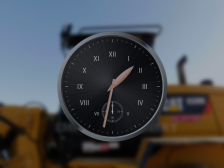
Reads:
{"hour": 1, "minute": 32}
